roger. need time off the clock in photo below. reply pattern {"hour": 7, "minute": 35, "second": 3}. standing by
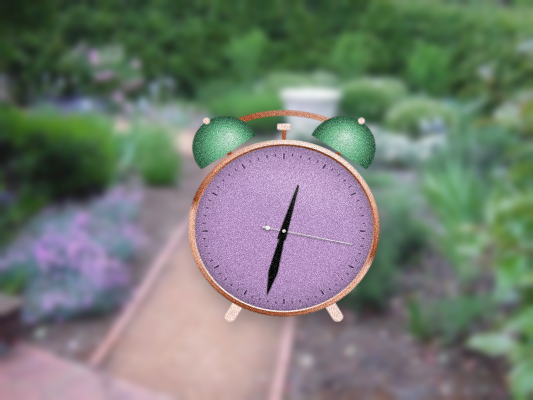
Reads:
{"hour": 12, "minute": 32, "second": 17}
